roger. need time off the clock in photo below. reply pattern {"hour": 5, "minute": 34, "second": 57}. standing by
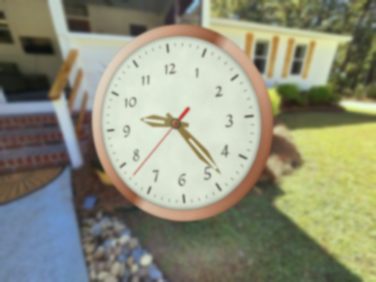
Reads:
{"hour": 9, "minute": 23, "second": 38}
